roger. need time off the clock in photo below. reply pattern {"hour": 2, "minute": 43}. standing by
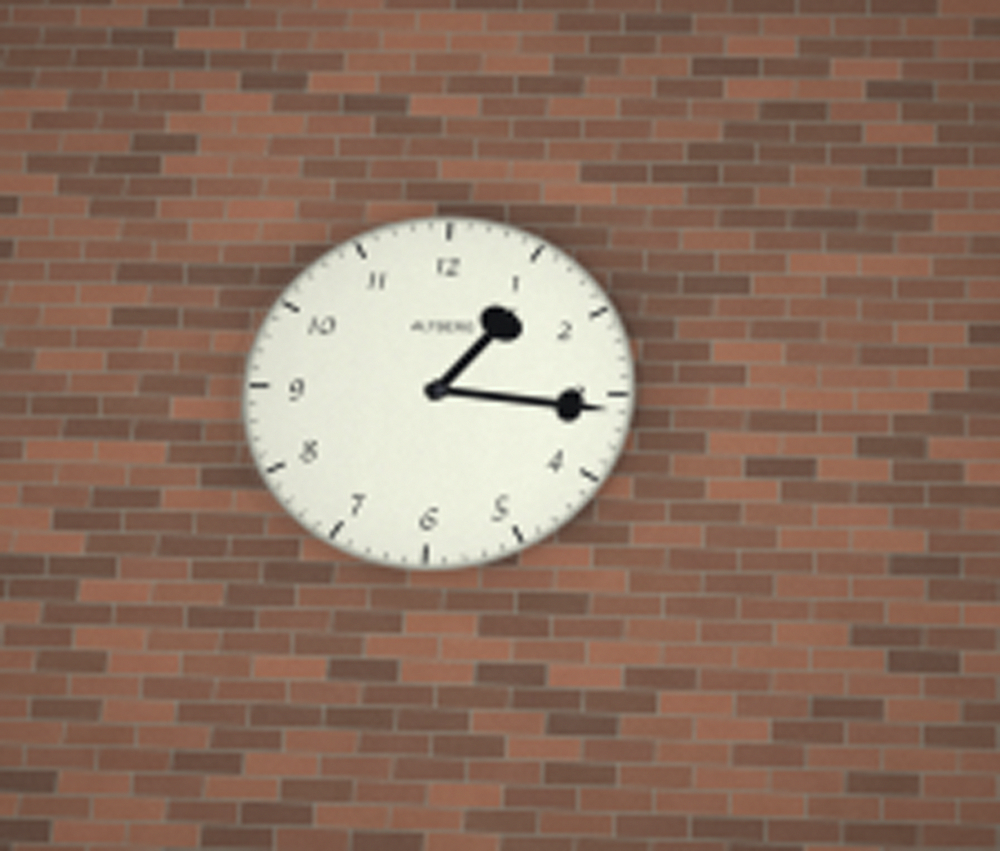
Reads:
{"hour": 1, "minute": 16}
